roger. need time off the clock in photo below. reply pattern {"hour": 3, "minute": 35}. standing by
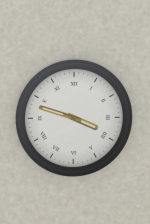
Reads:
{"hour": 3, "minute": 48}
